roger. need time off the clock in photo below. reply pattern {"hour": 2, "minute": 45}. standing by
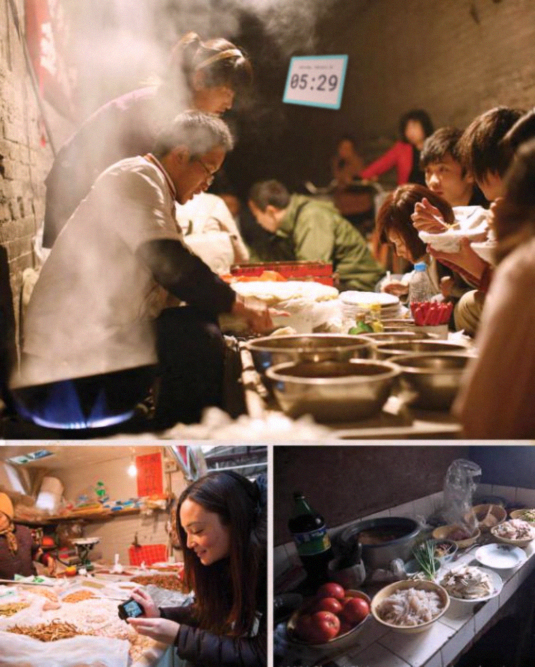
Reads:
{"hour": 5, "minute": 29}
